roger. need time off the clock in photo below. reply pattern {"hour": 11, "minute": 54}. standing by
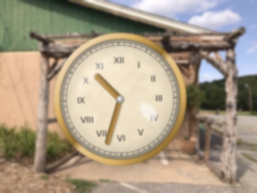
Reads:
{"hour": 10, "minute": 33}
